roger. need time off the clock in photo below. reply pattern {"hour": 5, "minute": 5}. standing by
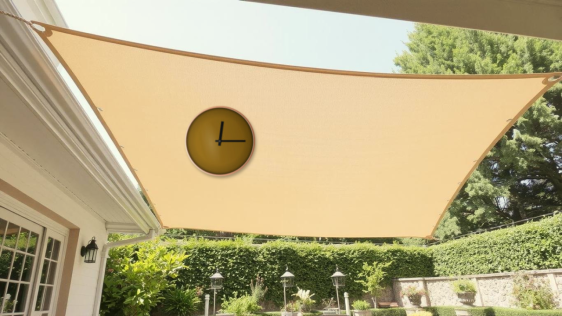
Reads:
{"hour": 12, "minute": 15}
